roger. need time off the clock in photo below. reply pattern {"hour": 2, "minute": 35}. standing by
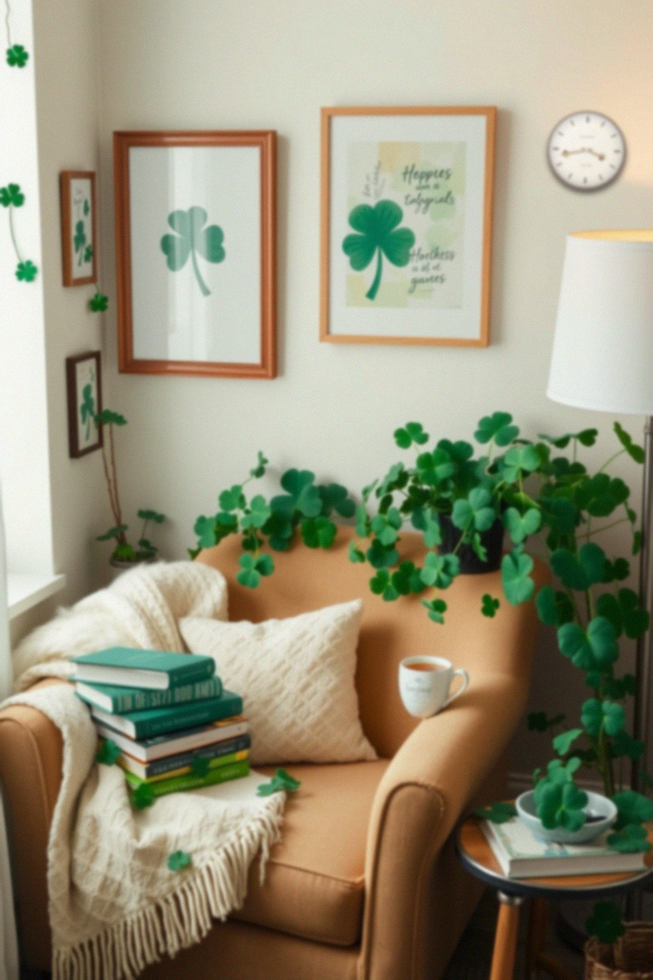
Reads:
{"hour": 3, "minute": 43}
